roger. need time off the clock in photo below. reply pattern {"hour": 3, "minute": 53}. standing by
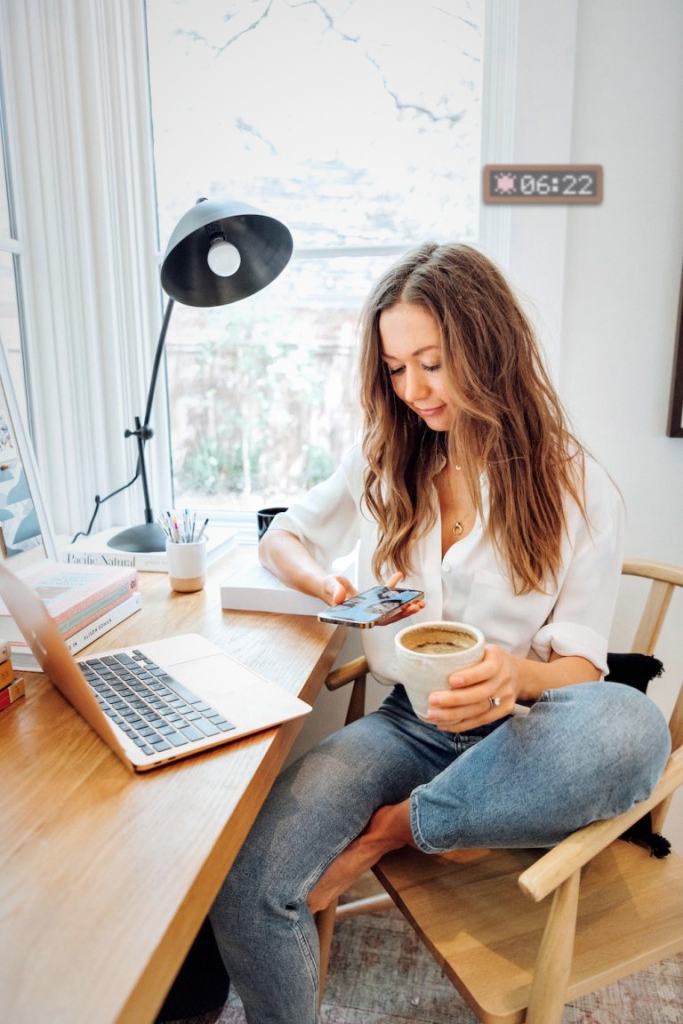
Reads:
{"hour": 6, "minute": 22}
